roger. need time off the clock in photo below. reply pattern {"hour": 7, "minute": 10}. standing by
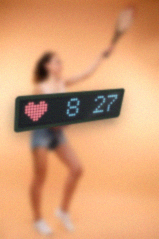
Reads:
{"hour": 8, "minute": 27}
